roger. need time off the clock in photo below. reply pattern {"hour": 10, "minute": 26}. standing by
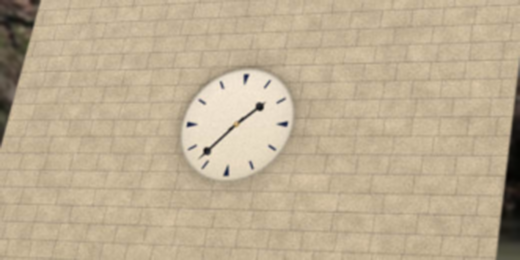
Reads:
{"hour": 1, "minute": 37}
